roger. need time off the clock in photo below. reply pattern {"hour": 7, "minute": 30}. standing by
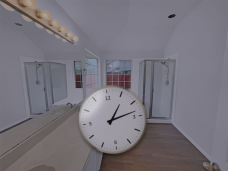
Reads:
{"hour": 1, "minute": 13}
